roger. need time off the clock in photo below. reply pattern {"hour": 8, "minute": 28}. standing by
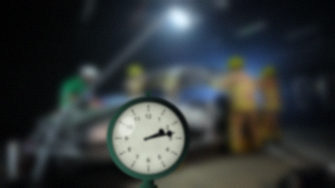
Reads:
{"hour": 2, "minute": 13}
